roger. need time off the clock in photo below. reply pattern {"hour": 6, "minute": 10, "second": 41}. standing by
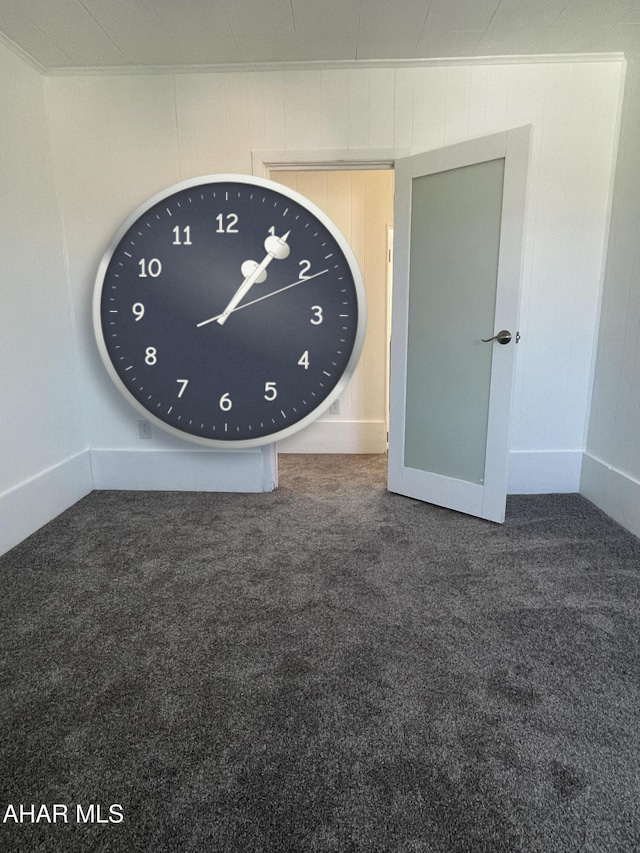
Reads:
{"hour": 1, "minute": 6, "second": 11}
